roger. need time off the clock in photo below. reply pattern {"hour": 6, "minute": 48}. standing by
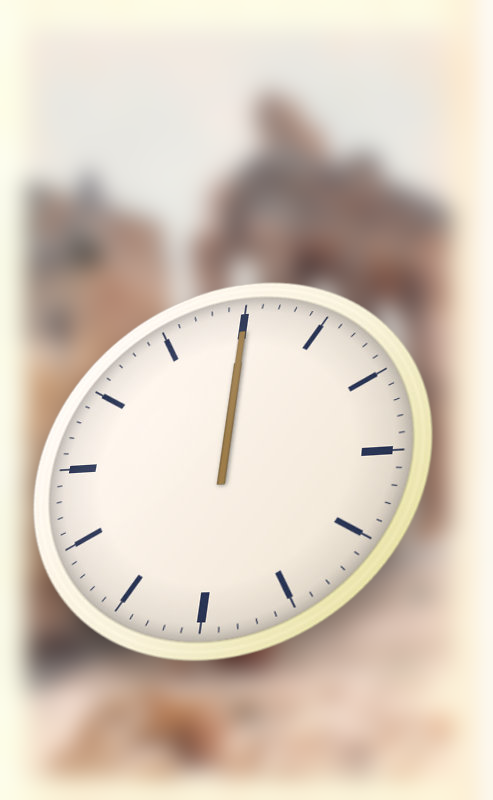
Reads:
{"hour": 12, "minute": 0}
